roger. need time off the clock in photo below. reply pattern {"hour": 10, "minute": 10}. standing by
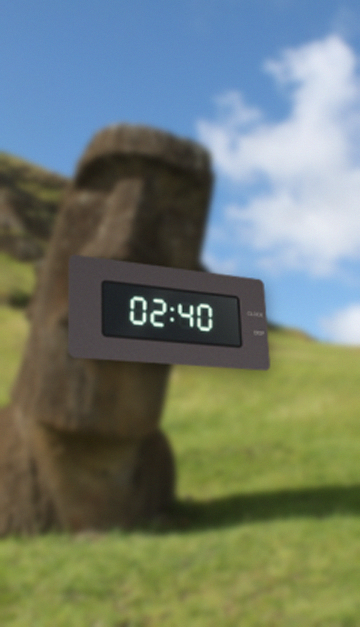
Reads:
{"hour": 2, "minute": 40}
